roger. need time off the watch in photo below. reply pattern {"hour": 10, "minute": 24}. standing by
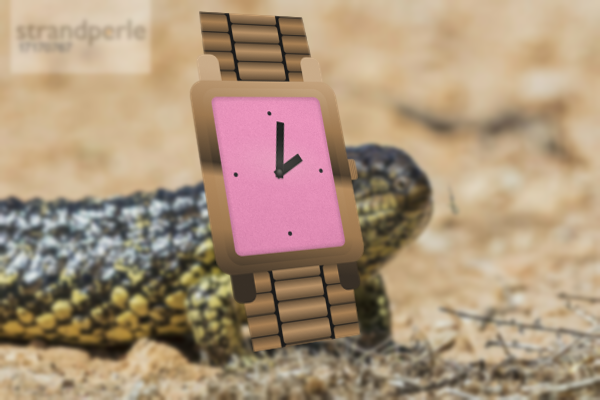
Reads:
{"hour": 2, "minute": 2}
